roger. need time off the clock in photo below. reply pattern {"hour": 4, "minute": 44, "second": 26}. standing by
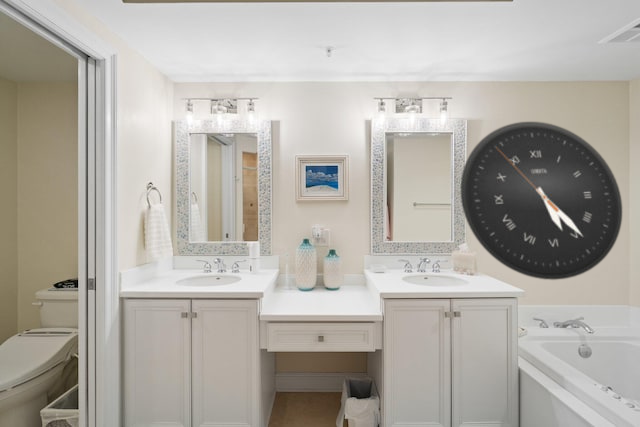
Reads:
{"hour": 5, "minute": 23, "second": 54}
